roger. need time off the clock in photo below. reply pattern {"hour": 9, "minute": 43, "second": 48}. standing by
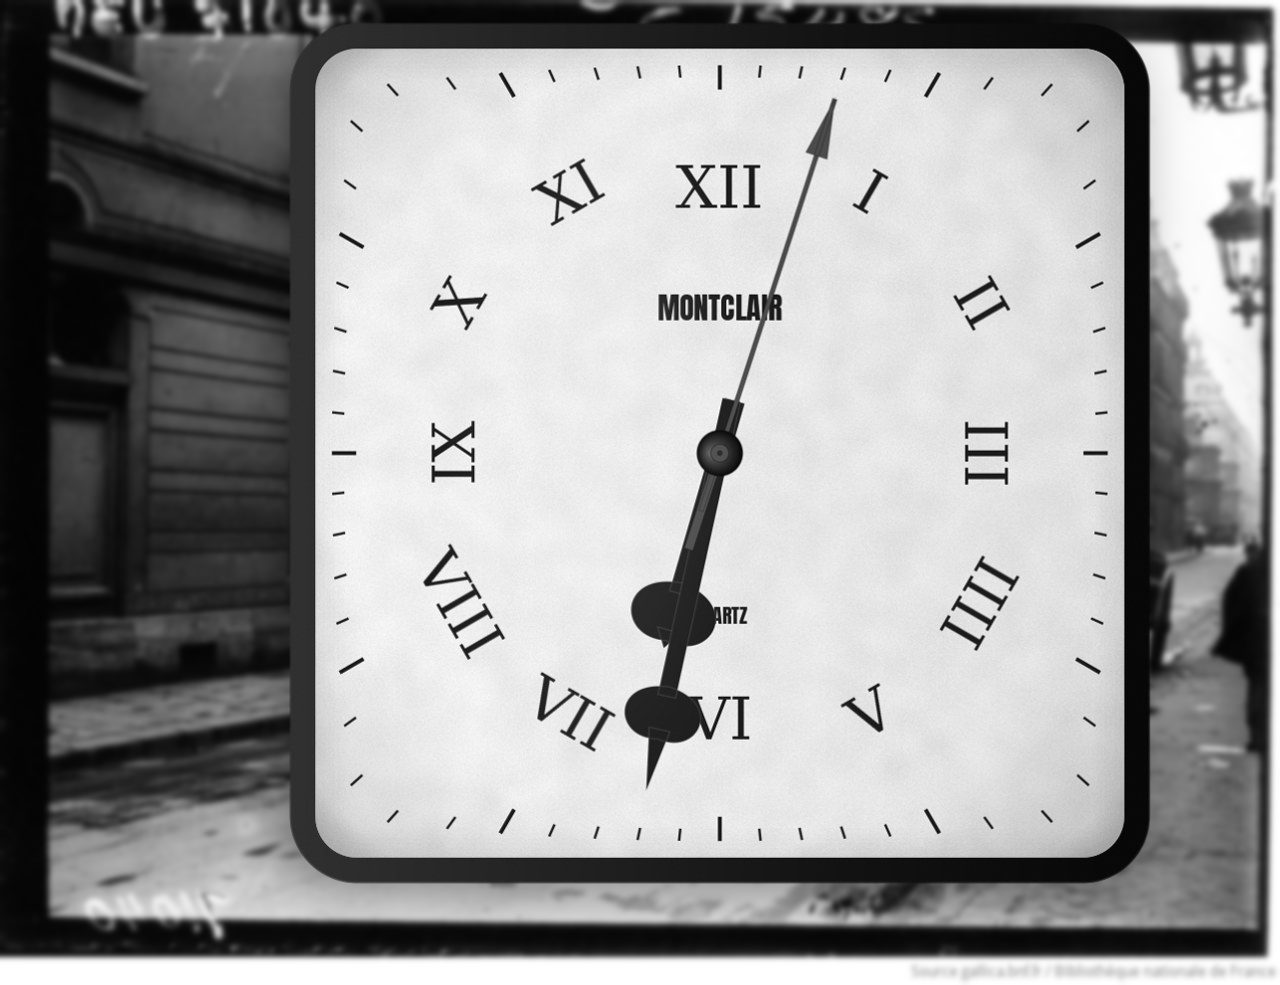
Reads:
{"hour": 6, "minute": 32, "second": 3}
